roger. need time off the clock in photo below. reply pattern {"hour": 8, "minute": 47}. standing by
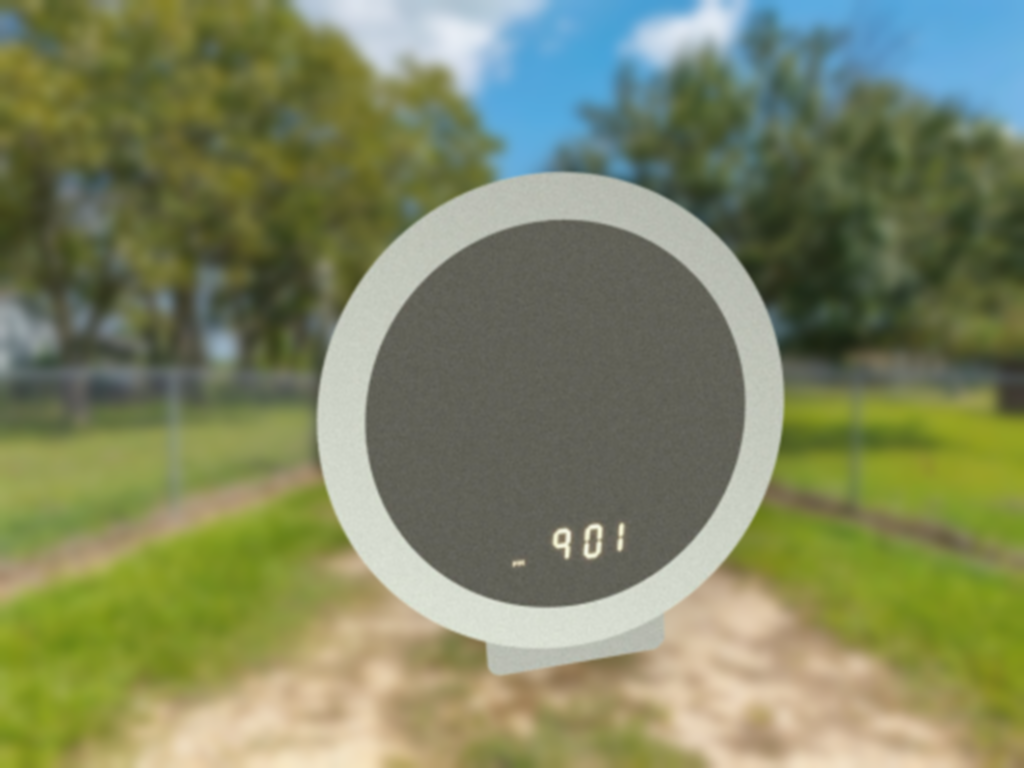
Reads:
{"hour": 9, "minute": 1}
